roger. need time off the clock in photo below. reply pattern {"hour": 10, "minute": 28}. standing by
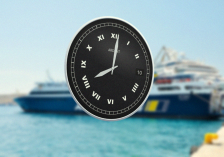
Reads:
{"hour": 8, "minute": 1}
